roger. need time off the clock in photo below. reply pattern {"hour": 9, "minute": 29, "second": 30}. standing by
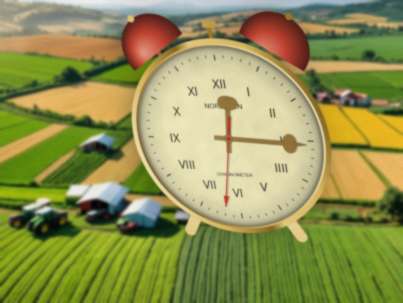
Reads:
{"hour": 12, "minute": 15, "second": 32}
